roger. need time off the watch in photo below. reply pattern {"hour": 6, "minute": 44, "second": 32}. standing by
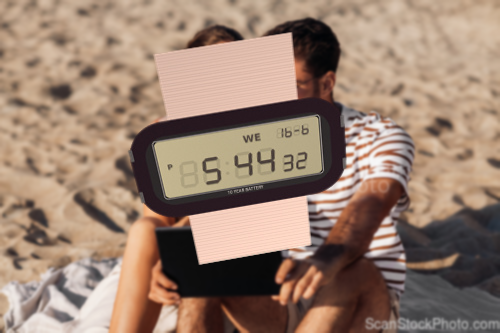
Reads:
{"hour": 5, "minute": 44, "second": 32}
